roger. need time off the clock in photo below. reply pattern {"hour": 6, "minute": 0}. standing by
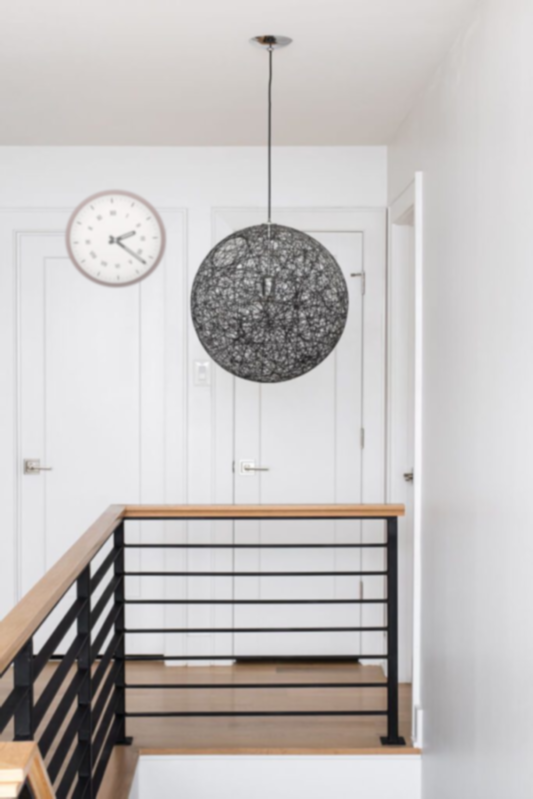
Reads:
{"hour": 2, "minute": 22}
